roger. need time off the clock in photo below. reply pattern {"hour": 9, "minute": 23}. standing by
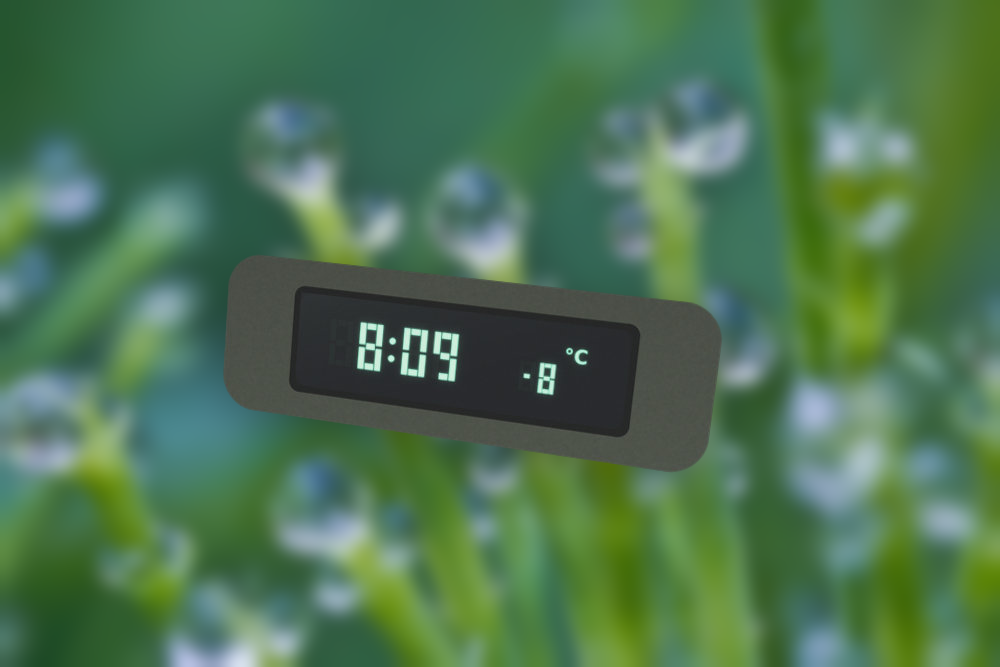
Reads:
{"hour": 8, "minute": 9}
